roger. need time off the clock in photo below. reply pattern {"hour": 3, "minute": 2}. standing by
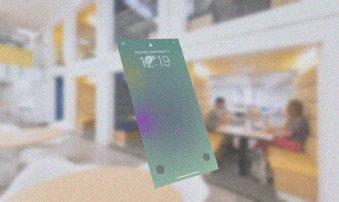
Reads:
{"hour": 12, "minute": 19}
